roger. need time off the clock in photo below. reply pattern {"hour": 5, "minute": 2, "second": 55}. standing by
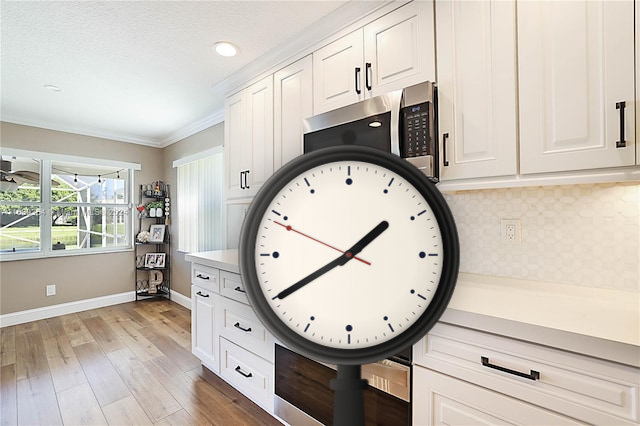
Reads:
{"hour": 1, "minute": 39, "second": 49}
